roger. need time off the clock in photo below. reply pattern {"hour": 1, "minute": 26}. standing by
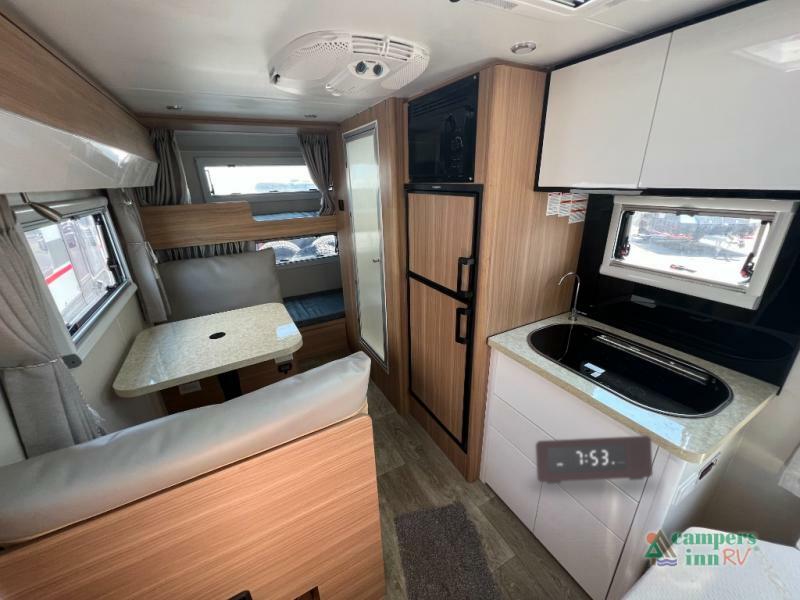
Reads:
{"hour": 7, "minute": 53}
